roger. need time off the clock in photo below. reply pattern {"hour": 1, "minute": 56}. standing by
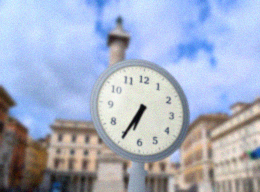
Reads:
{"hour": 6, "minute": 35}
